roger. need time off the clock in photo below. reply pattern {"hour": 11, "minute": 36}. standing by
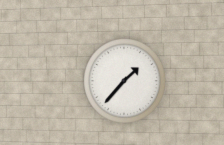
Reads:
{"hour": 1, "minute": 37}
